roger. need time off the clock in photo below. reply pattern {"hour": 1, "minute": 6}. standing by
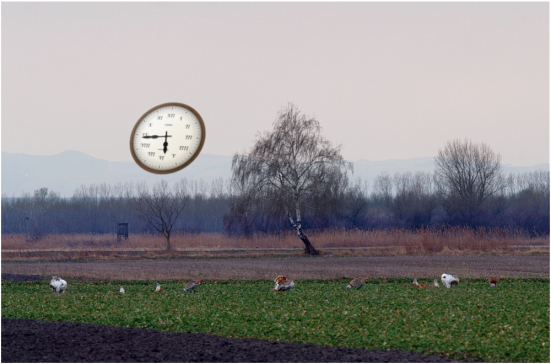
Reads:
{"hour": 5, "minute": 44}
